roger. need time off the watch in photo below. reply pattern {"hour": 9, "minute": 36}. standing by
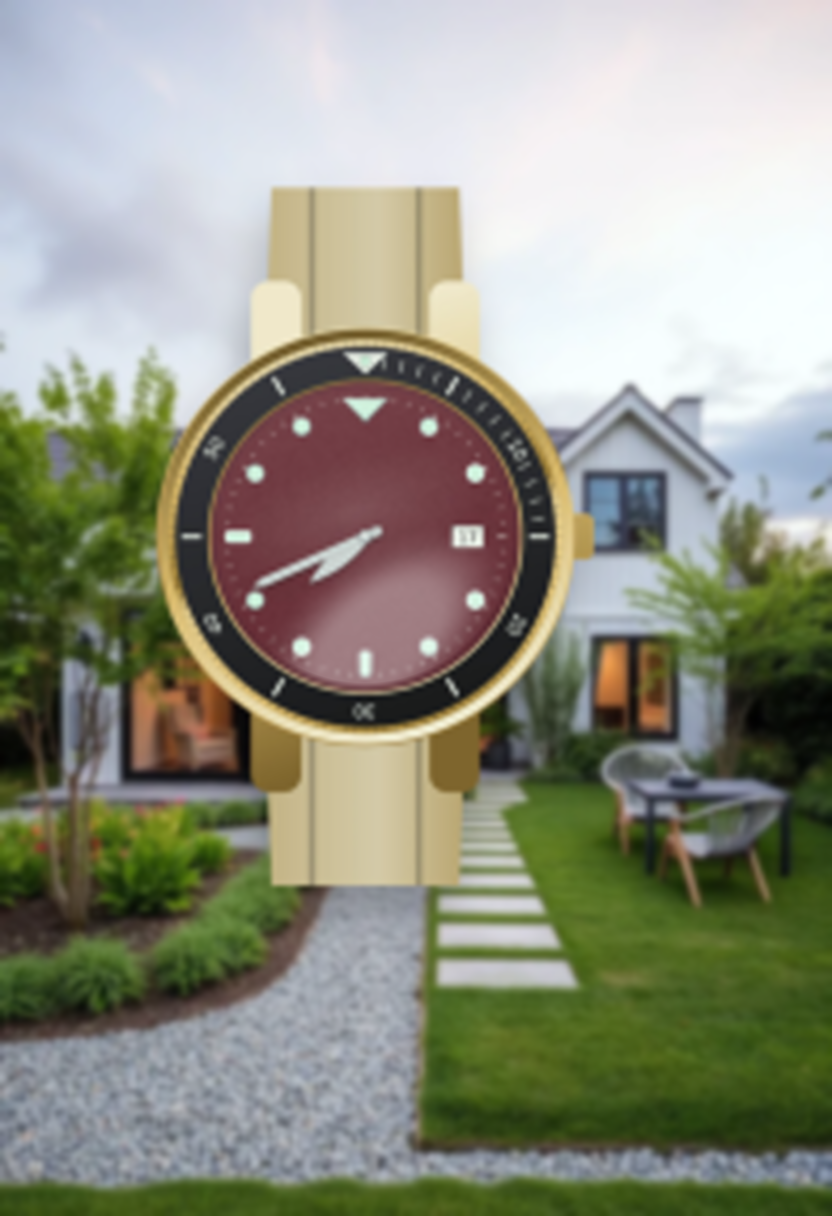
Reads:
{"hour": 7, "minute": 41}
